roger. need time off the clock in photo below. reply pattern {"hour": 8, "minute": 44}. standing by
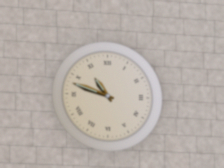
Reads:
{"hour": 10, "minute": 48}
